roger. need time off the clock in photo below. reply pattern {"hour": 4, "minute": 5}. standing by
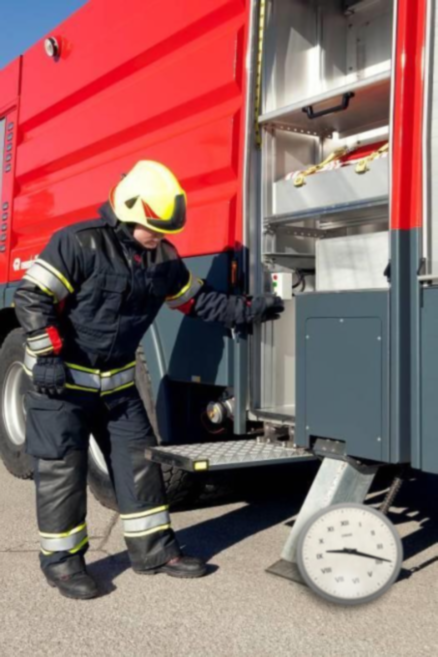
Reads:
{"hour": 9, "minute": 19}
